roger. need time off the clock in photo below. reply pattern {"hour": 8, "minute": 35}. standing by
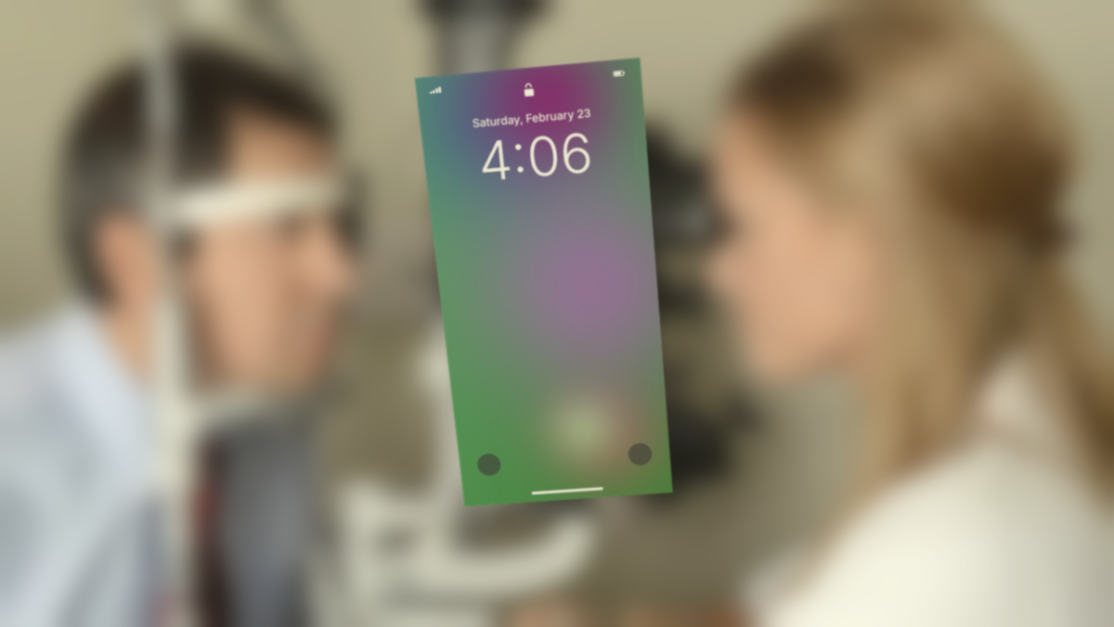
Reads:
{"hour": 4, "minute": 6}
